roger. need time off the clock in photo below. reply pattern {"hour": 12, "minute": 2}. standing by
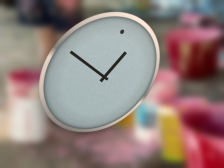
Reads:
{"hour": 12, "minute": 49}
